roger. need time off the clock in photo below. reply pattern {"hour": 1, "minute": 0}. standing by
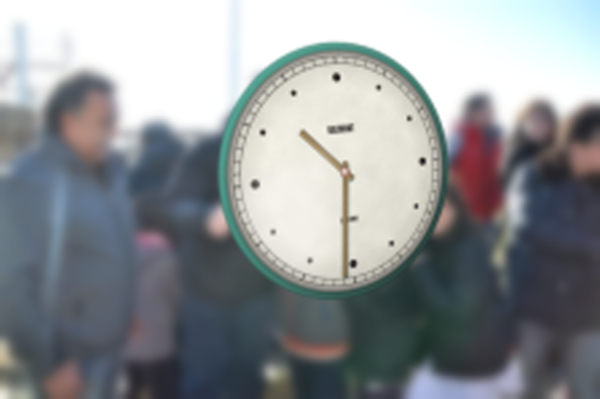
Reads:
{"hour": 10, "minute": 31}
